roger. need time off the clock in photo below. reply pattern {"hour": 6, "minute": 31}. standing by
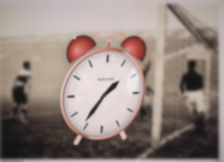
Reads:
{"hour": 1, "minute": 36}
